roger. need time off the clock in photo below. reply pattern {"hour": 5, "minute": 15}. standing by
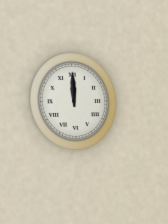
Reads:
{"hour": 12, "minute": 0}
